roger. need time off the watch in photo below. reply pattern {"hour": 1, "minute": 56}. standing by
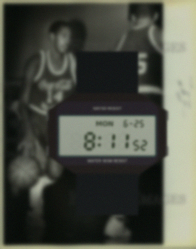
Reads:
{"hour": 8, "minute": 11}
